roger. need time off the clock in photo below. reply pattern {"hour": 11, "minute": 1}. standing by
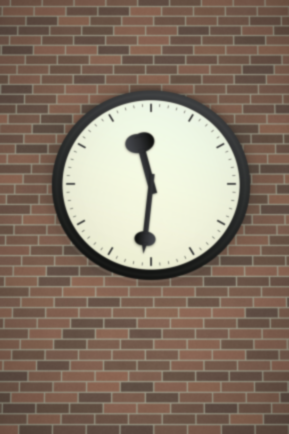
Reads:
{"hour": 11, "minute": 31}
